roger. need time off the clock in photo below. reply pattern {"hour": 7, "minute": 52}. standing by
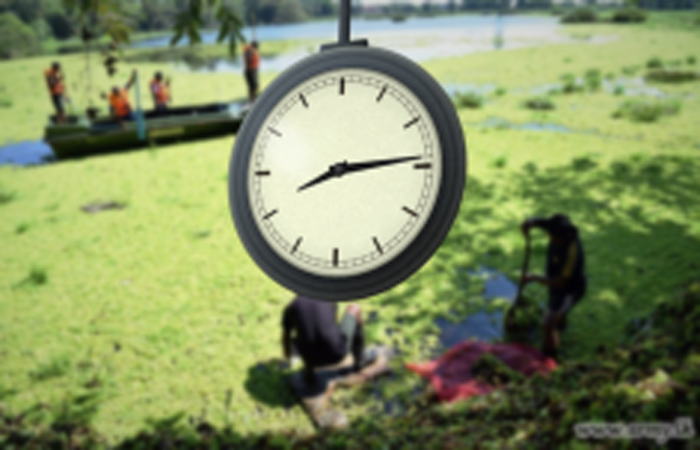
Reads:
{"hour": 8, "minute": 14}
